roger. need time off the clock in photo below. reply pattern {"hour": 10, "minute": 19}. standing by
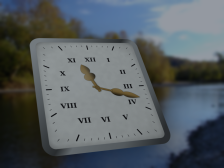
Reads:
{"hour": 11, "minute": 18}
